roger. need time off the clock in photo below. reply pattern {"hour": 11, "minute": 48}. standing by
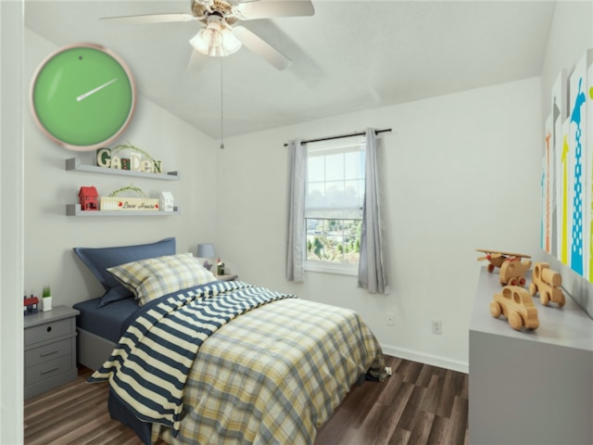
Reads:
{"hour": 2, "minute": 11}
